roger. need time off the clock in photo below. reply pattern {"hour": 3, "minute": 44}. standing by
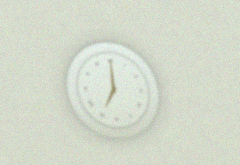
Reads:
{"hour": 7, "minute": 0}
